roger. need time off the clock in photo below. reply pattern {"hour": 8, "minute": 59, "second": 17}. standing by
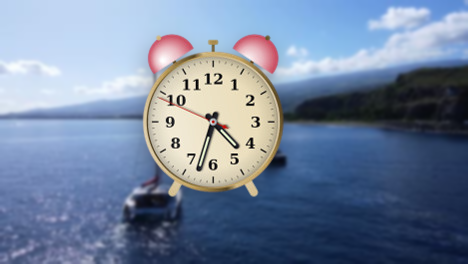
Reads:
{"hour": 4, "minute": 32, "second": 49}
